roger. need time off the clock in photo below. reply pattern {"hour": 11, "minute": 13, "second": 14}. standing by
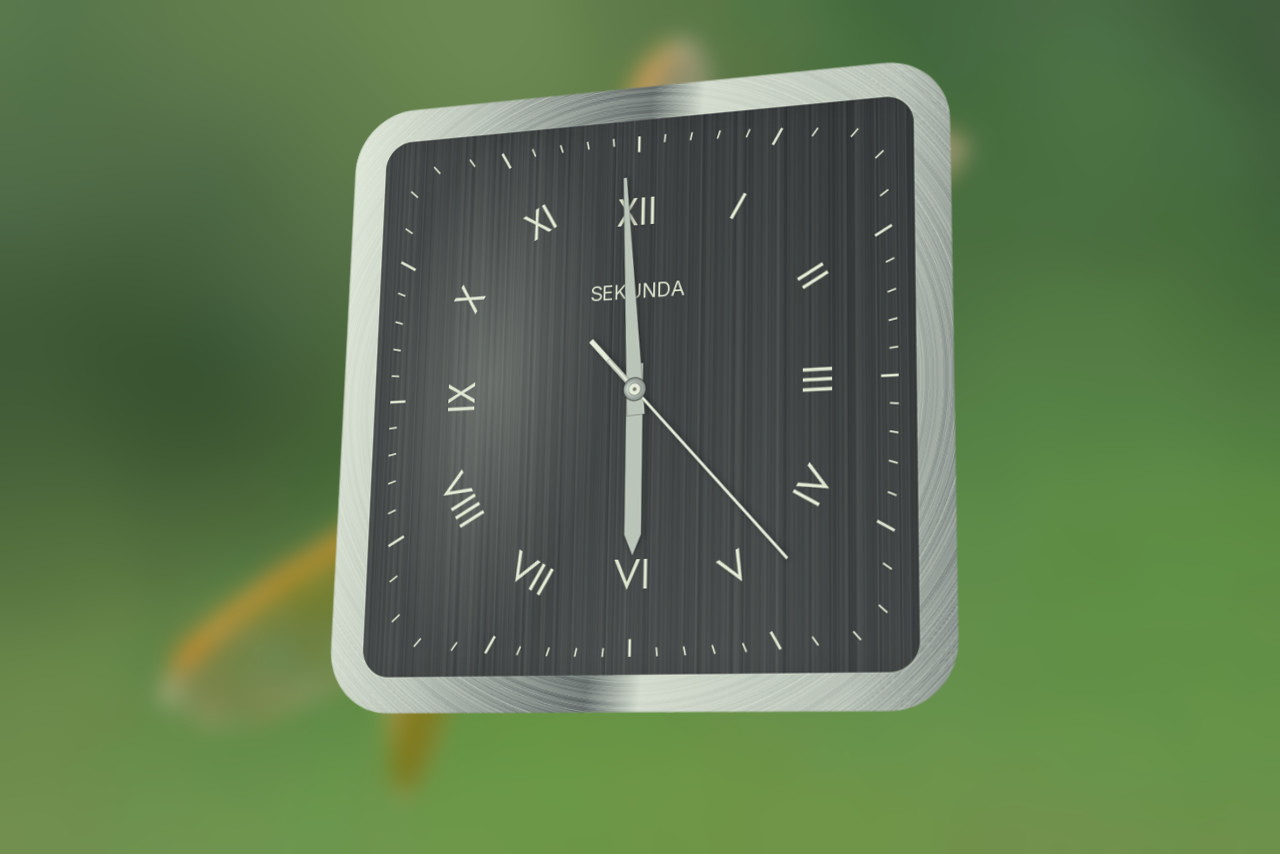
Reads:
{"hour": 5, "minute": 59, "second": 23}
